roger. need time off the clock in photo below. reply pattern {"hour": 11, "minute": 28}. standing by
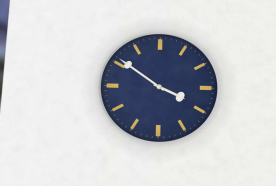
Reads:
{"hour": 3, "minute": 51}
